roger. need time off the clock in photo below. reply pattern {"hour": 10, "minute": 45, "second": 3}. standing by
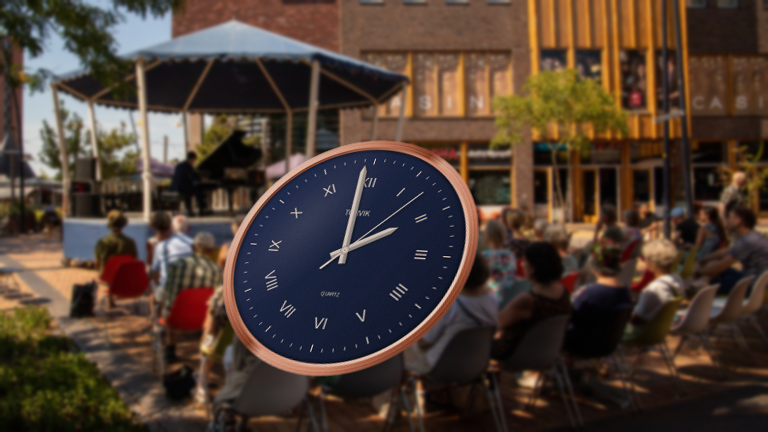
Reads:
{"hour": 1, "minute": 59, "second": 7}
